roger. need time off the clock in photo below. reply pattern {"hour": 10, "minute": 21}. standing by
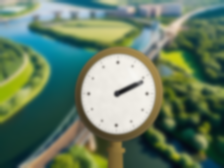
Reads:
{"hour": 2, "minute": 11}
